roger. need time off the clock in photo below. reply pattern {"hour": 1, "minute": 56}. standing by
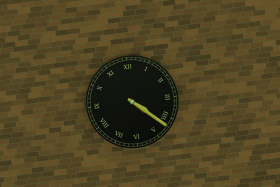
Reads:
{"hour": 4, "minute": 22}
